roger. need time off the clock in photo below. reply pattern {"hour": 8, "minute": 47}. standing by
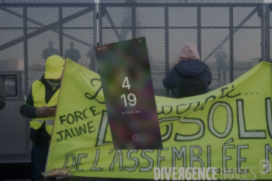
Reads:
{"hour": 4, "minute": 19}
